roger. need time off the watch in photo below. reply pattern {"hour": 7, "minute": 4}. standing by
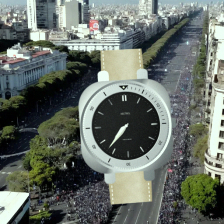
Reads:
{"hour": 7, "minute": 37}
